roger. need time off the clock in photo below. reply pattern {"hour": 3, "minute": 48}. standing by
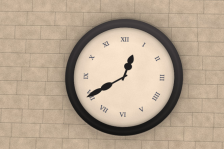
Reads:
{"hour": 12, "minute": 40}
